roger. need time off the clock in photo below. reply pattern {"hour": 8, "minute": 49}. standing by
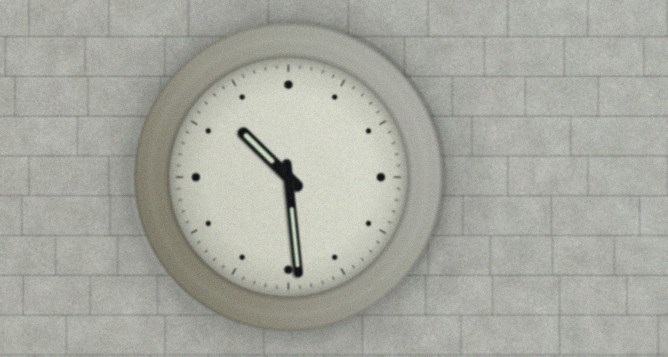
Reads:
{"hour": 10, "minute": 29}
